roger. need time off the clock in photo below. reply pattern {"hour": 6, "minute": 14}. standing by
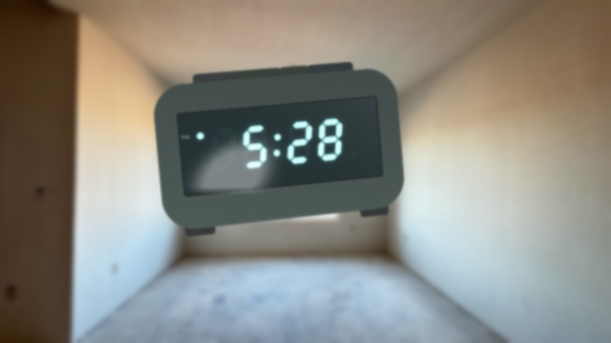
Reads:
{"hour": 5, "minute": 28}
